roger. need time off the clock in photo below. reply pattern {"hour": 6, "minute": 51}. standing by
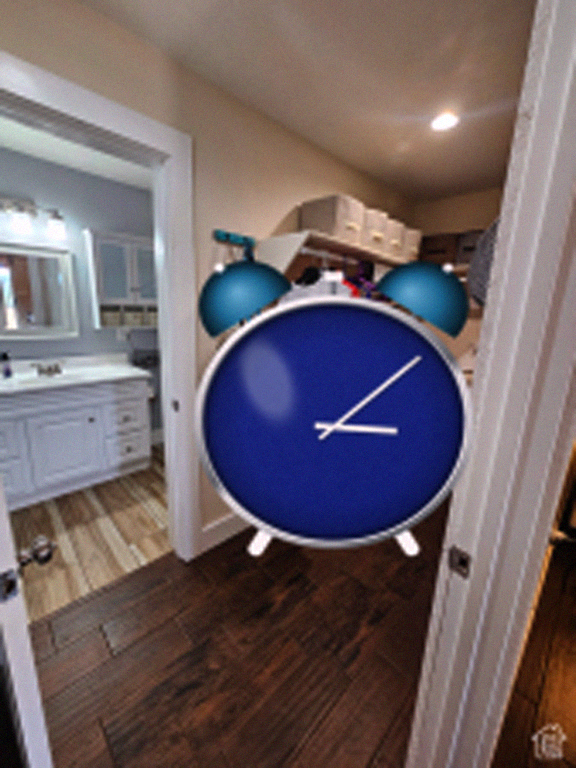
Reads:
{"hour": 3, "minute": 8}
